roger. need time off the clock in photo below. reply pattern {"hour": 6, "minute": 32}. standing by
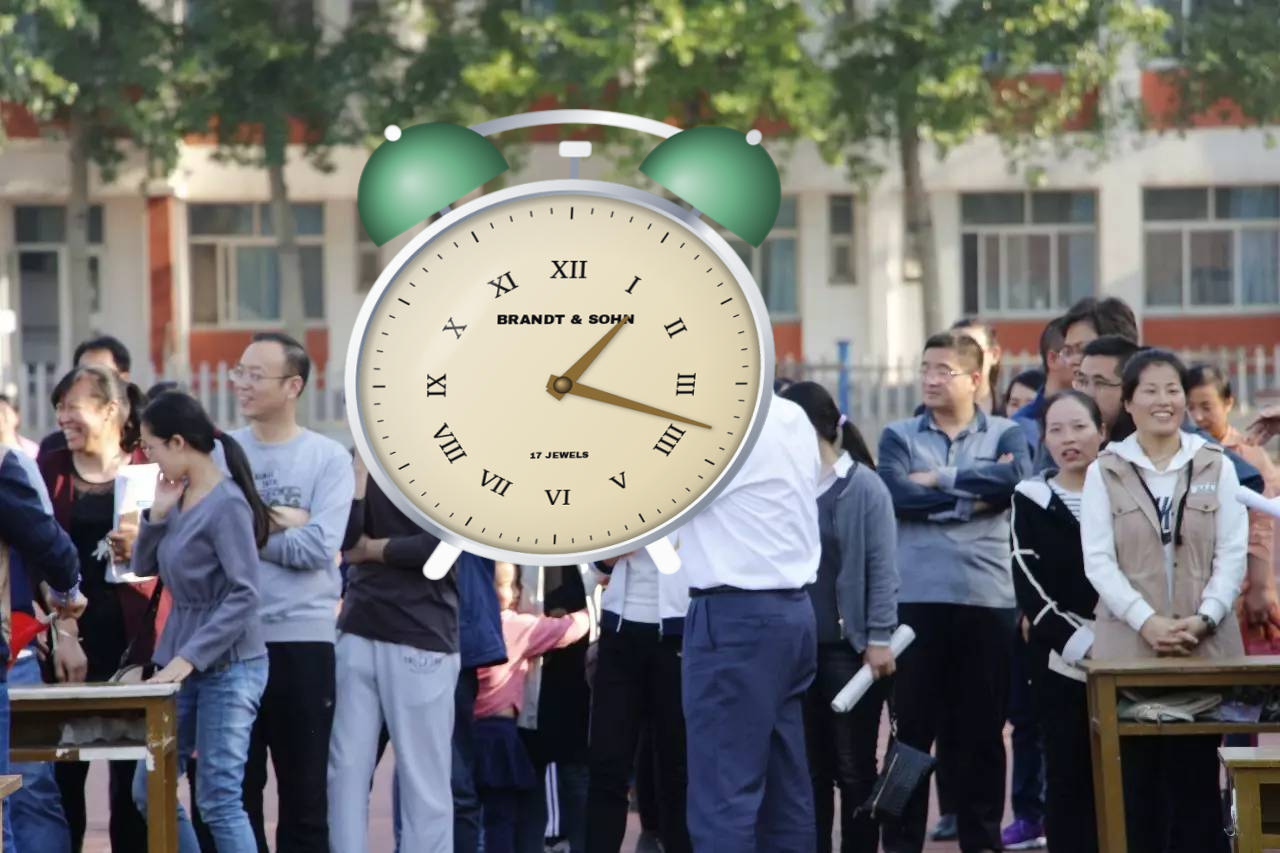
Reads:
{"hour": 1, "minute": 18}
